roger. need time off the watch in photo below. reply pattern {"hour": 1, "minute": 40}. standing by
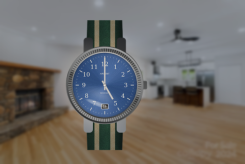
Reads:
{"hour": 5, "minute": 0}
